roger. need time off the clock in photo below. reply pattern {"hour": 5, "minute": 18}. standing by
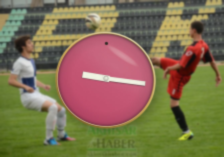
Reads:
{"hour": 9, "minute": 16}
